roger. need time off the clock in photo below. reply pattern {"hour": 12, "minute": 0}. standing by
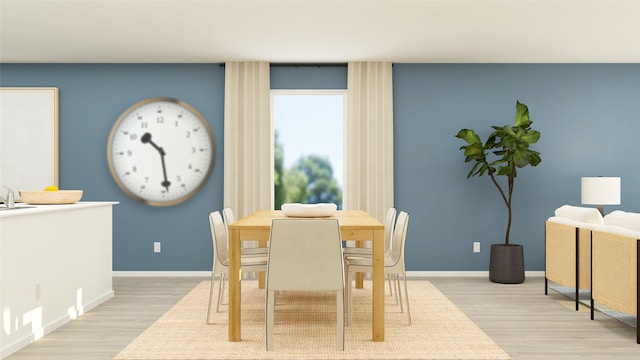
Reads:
{"hour": 10, "minute": 29}
